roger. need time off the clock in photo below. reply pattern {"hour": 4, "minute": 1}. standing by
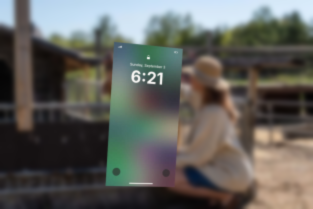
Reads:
{"hour": 6, "minute": 21}
